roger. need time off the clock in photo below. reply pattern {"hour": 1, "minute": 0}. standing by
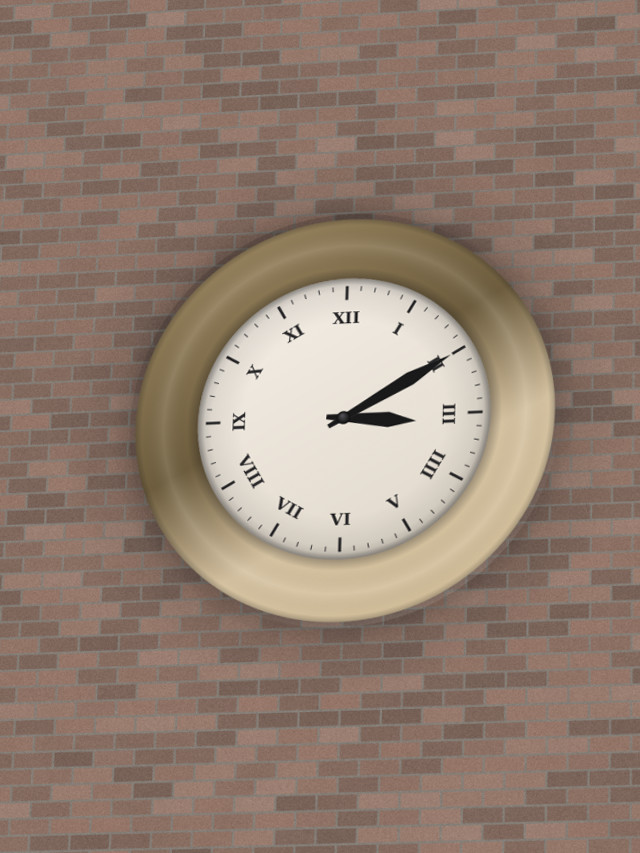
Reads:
{"hour": 3, "minute": 10}
